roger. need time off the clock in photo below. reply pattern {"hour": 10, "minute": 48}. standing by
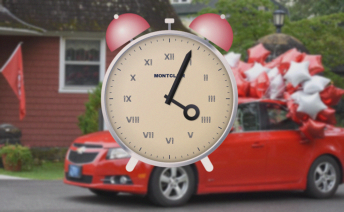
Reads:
{"hour": 4, "minute": 4}
